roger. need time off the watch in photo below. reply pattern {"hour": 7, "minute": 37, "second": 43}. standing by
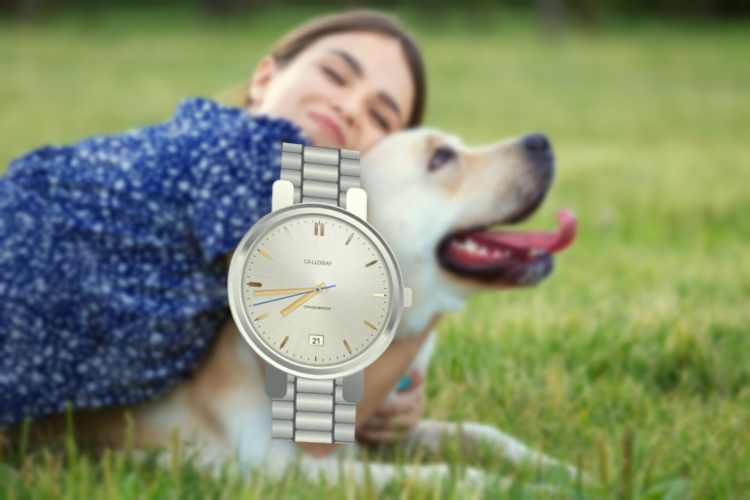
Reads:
{"hour": 7, "minute": 43, "second": 42}
